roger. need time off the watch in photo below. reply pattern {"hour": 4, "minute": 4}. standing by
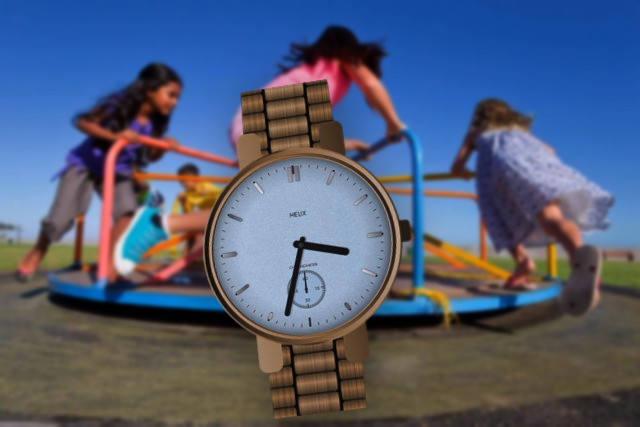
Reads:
{"hour": 3, "minute": 33}
